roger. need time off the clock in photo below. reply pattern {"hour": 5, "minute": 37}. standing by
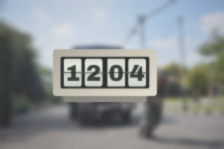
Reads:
{"hour": 12, "minute": 4}
